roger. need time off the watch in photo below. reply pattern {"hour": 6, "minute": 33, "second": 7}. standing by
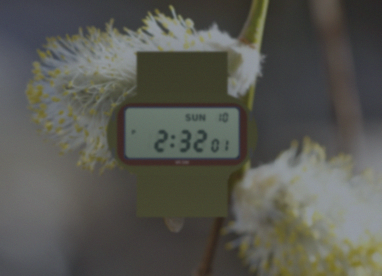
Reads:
{"hour": 2, "minute": 32, "second": 1}
